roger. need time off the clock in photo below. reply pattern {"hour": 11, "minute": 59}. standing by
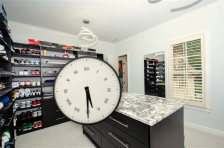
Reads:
{"hour": 5, "minute": 30}
